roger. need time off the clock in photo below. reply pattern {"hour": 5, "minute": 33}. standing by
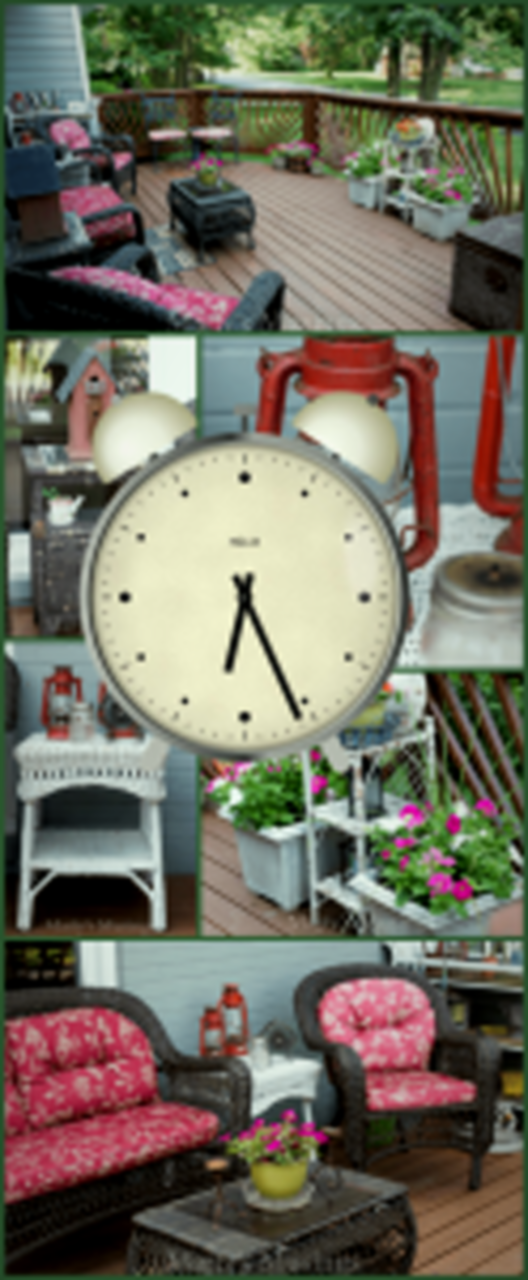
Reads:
{"hour": 6, "minute": 26}
